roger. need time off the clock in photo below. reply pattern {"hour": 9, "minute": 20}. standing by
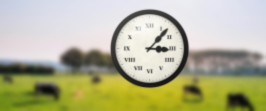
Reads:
{"hour": 3, "minute": 7}
